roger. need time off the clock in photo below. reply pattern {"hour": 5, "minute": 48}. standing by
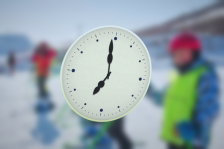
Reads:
{"hour": 6, "minute": 59}
